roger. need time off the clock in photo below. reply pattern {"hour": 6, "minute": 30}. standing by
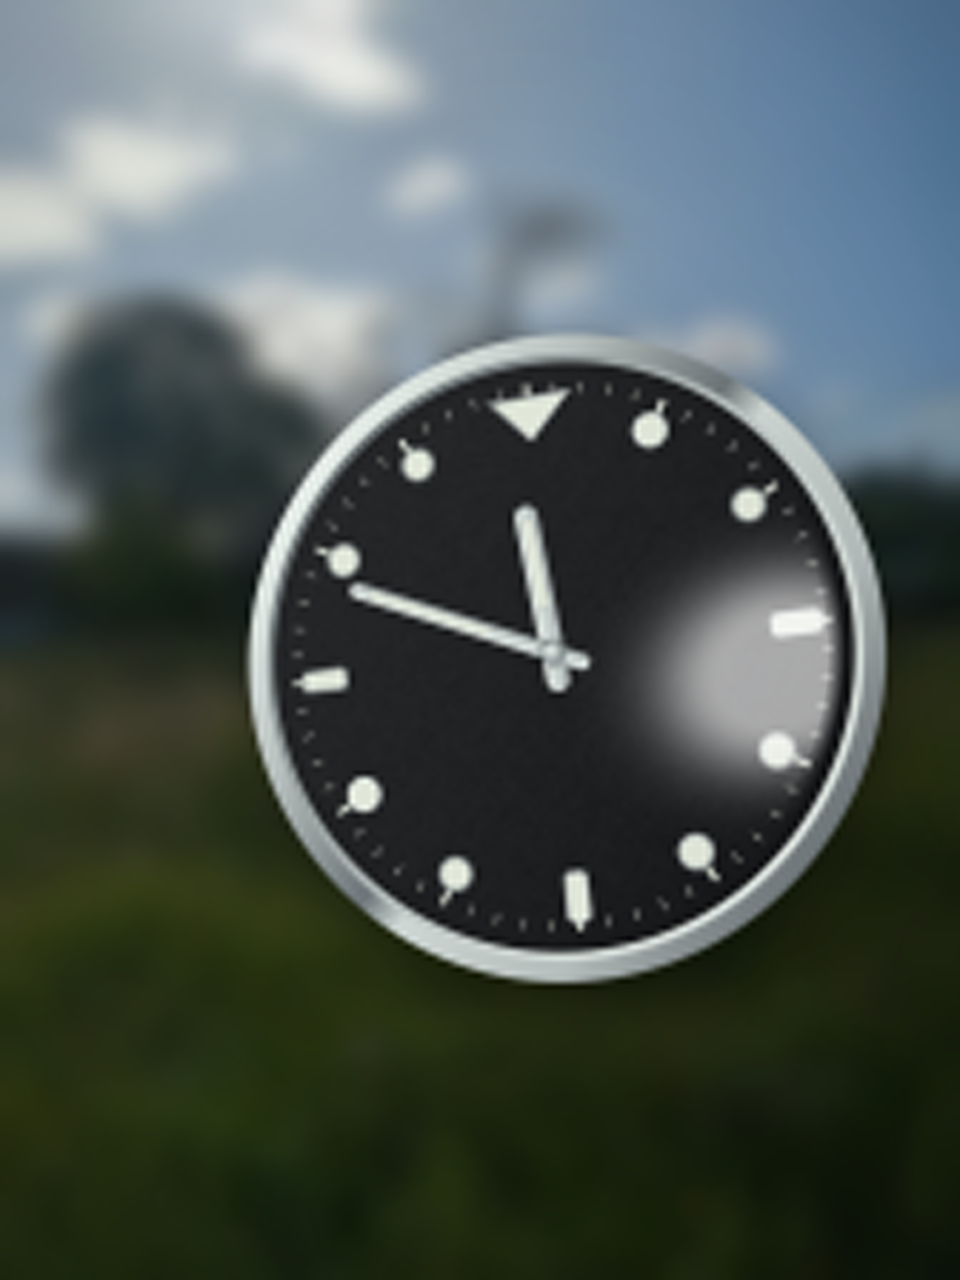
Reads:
{"hour": 11, "minute": 49}
